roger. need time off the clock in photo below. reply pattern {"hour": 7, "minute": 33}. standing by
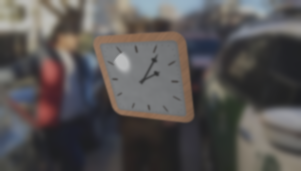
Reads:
{"hour": 2, "minute": 6}
